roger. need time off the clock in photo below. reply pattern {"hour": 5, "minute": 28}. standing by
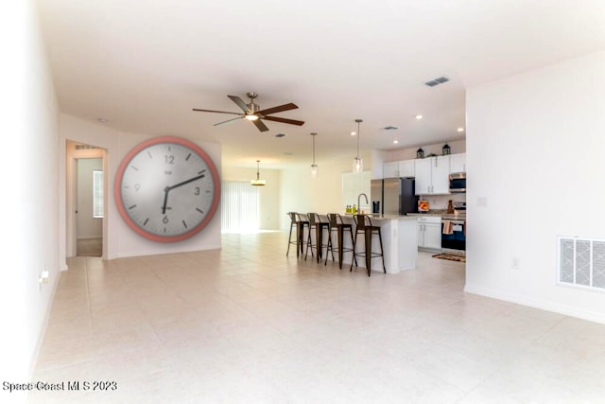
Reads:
{"hour": 6, "minute": 11}
